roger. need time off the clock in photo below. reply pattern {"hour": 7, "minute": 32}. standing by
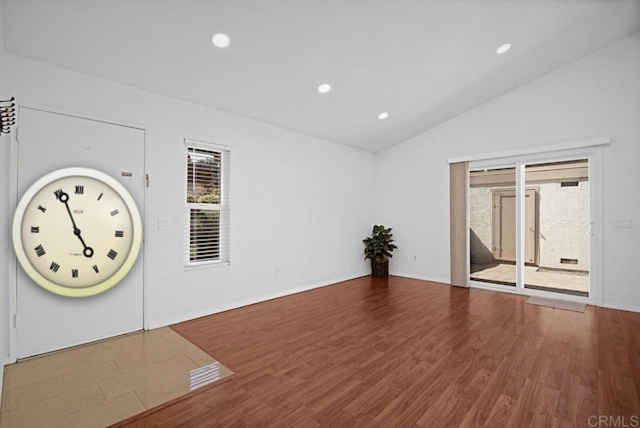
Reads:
{"hour": 4, "minute": 56}
